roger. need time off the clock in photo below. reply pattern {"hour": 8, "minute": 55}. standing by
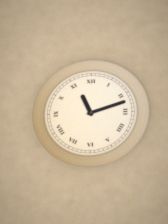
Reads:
{"hour": 11, "minute": 12}
